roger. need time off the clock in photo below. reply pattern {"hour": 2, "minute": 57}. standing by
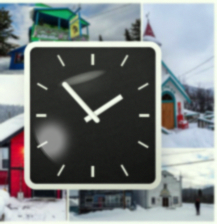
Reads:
{"hour": 1, "minute": 53}
